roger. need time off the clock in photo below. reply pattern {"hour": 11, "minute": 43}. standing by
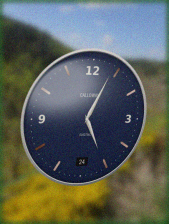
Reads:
{"hour": 5, "minute": 4}
